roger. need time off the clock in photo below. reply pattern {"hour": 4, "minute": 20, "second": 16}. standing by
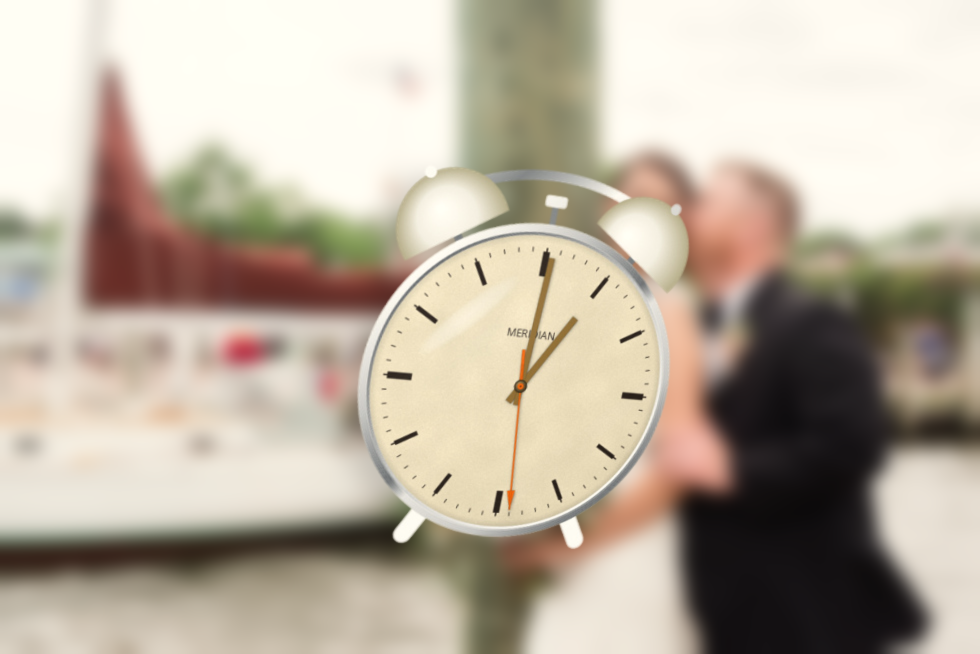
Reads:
{"hour": 1, "minute": 0, "second": 29}
